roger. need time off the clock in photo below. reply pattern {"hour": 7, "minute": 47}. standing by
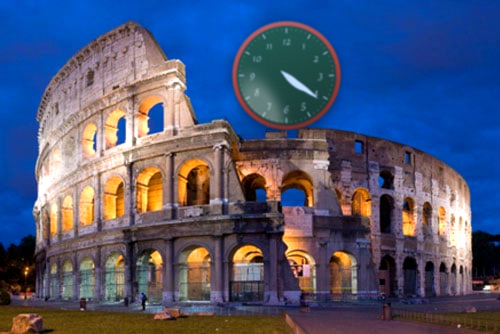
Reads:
{"hour": 4, "minute": 21}
